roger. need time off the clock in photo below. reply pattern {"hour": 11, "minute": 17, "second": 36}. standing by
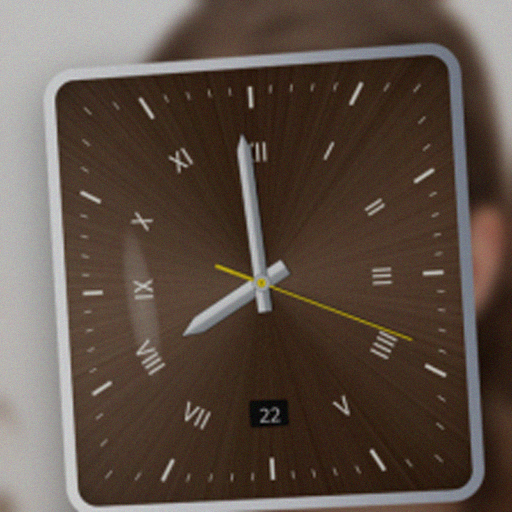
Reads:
{"hour": 7, "minute": 59, "second": 19}
